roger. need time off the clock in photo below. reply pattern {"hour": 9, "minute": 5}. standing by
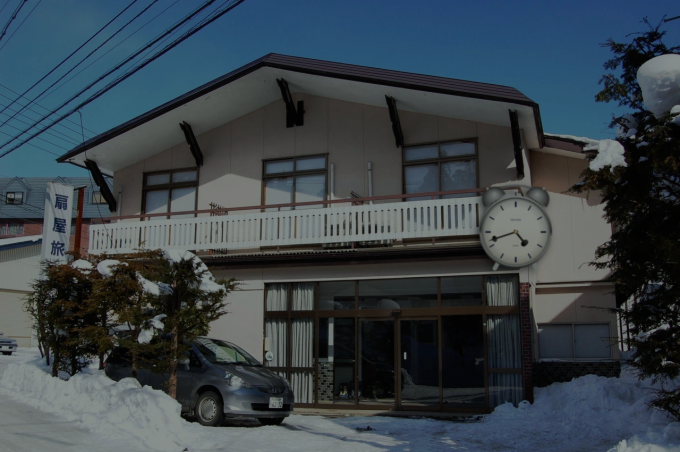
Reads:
{"hour": 4, "minute": 42}
